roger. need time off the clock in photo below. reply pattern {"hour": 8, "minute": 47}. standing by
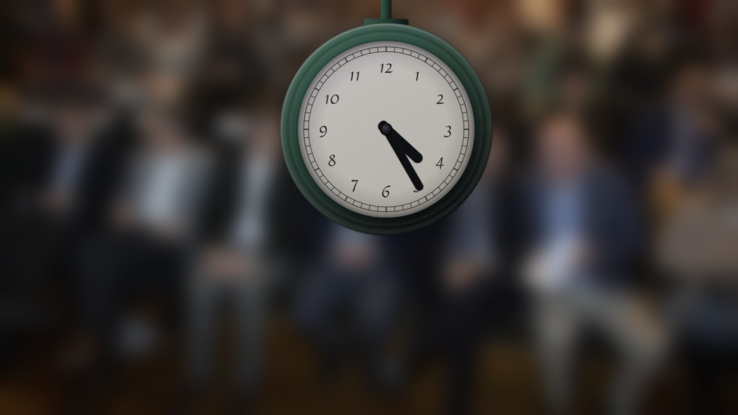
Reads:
{"hour": 4, "minute": 25}
